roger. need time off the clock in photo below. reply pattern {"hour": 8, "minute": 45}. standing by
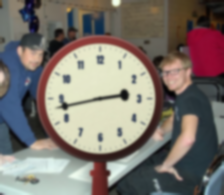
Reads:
{"hour": 2, "minute": 43}
